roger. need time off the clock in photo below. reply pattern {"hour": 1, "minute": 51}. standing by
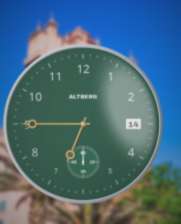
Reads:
{"hour": 6, "minute": 45}
